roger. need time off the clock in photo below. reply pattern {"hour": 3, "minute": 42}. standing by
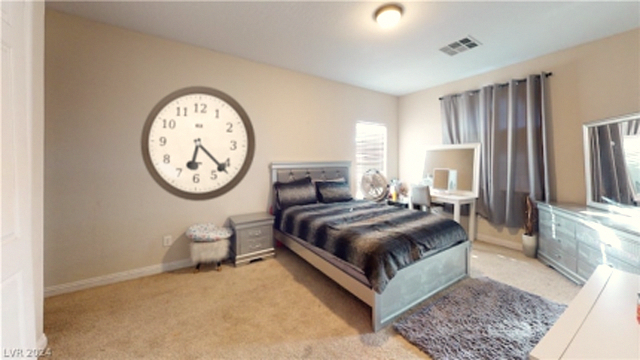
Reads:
{"hour": 6, "minute": 22}
